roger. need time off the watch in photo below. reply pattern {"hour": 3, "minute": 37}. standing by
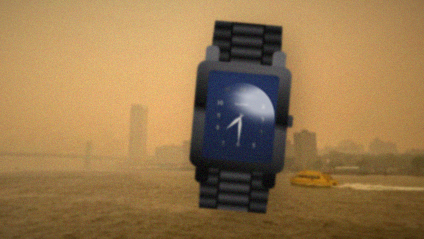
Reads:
{"hour": 7, "minute": 30}
